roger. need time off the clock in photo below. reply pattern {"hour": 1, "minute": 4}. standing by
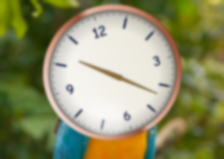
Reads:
{"hour": 10, "minute": 22}
